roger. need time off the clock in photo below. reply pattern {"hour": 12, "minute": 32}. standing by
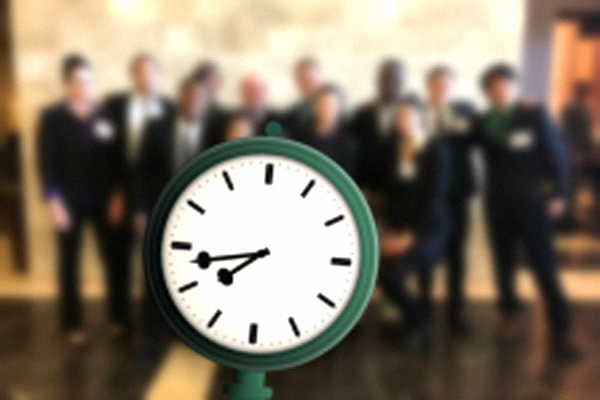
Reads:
{"hour": 7, "minute": 43}
